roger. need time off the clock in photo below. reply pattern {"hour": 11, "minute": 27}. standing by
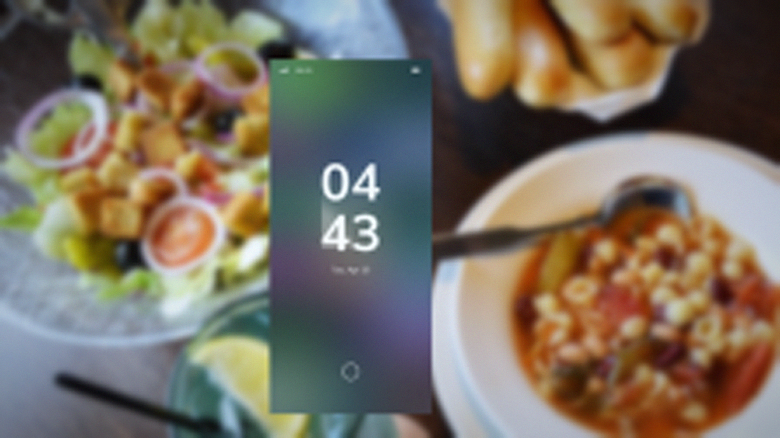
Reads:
{"hour": 4, "minute": 43}
